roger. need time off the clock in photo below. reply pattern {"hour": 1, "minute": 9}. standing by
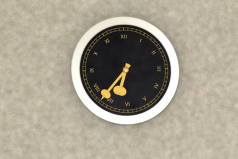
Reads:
{"hour": 6, "minute": 37}
